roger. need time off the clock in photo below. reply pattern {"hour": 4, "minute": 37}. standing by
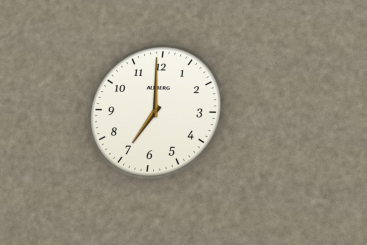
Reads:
{"hour": 6, "minute": 59}
